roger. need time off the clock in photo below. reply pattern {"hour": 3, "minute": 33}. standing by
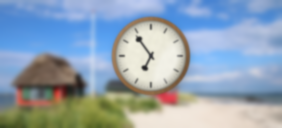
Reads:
{"hour": 6, "minute": 54}
